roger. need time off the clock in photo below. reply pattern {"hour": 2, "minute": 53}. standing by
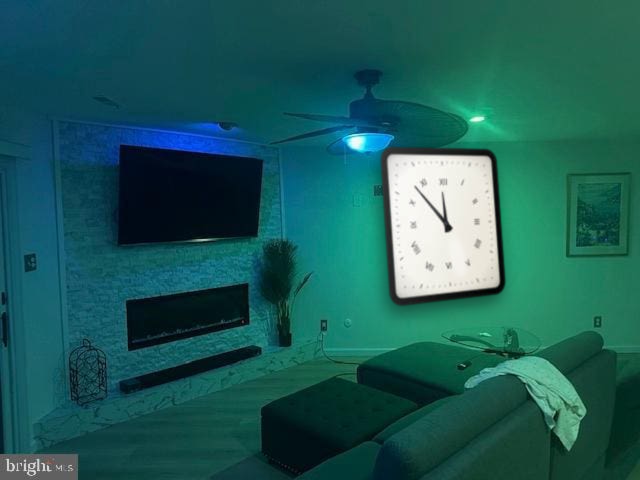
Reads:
{"hour": 11, "minute": 53}
